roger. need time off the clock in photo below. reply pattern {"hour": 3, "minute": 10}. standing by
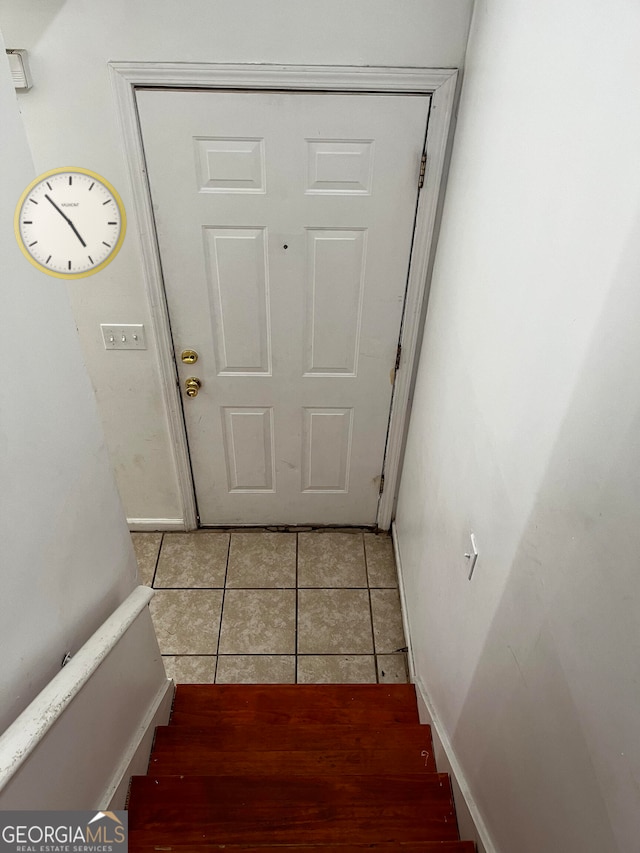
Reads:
{"hour": 4, "minute": 53}
